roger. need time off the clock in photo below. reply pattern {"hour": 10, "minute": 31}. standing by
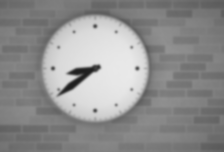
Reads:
{"hour": 8, "minute": 39}
